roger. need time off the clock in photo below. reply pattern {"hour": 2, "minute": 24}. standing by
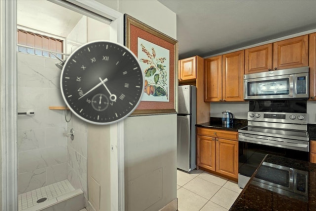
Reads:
{"hour": 4, "minute": 38}
